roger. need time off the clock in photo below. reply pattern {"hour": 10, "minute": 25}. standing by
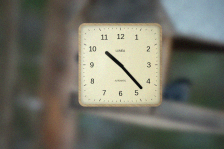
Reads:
{"hour": 10, "minute": 23}
